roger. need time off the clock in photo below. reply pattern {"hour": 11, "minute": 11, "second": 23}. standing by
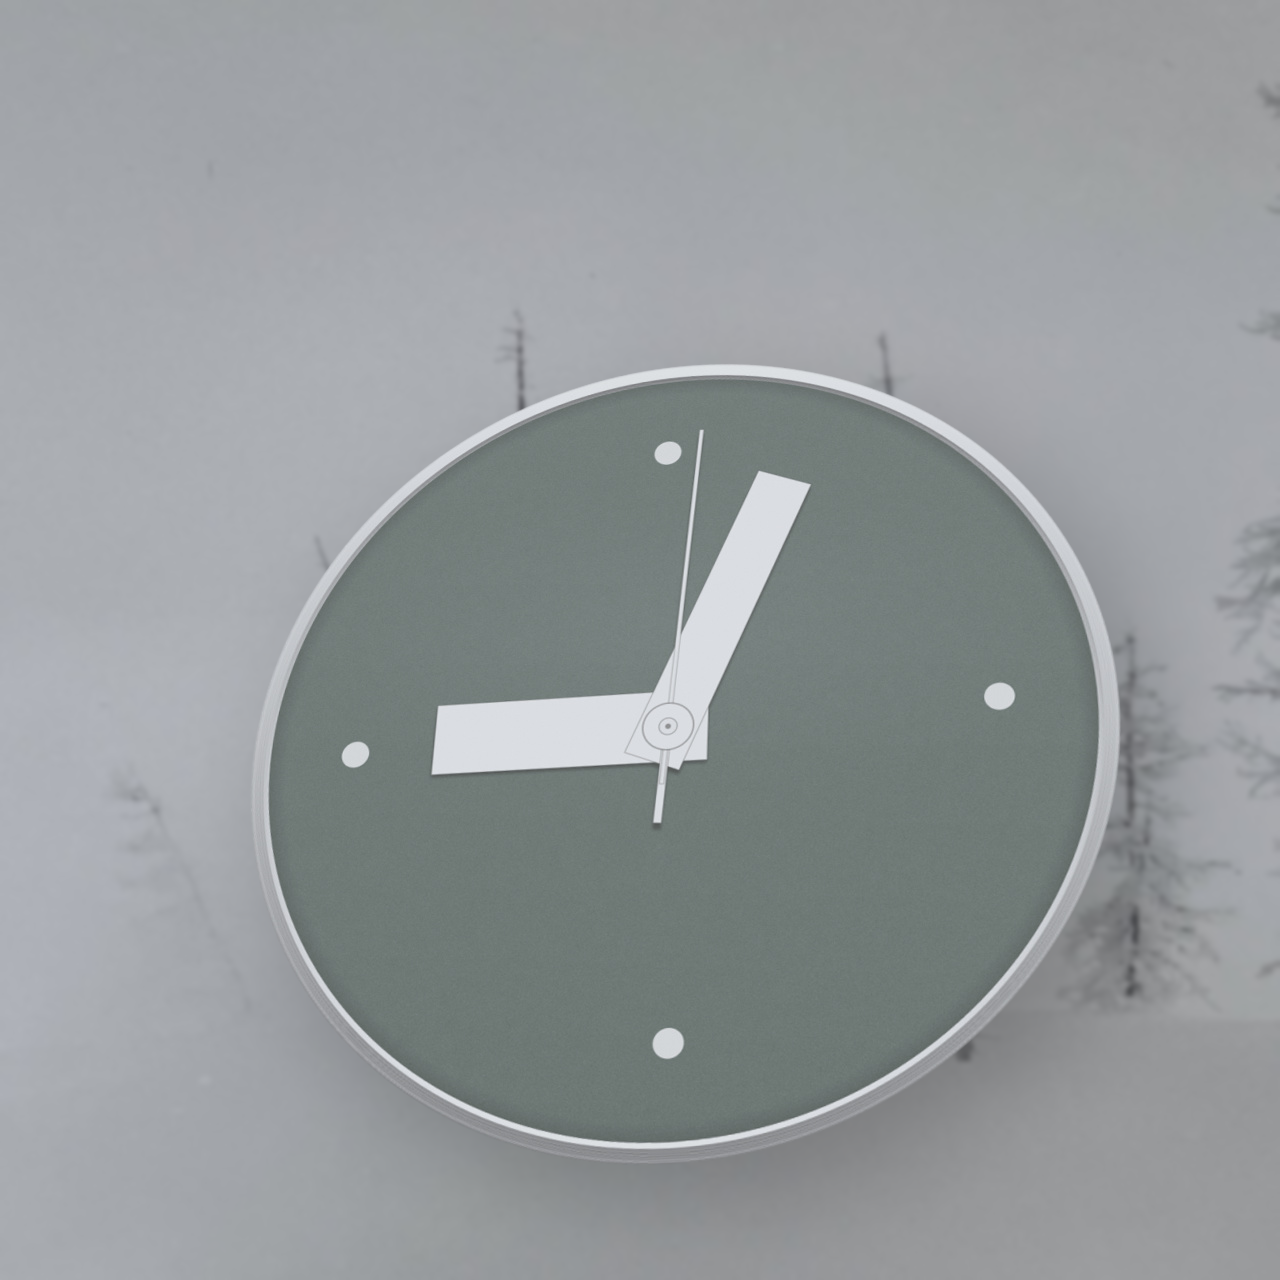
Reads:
{"hour": 9, "minute": 4, "second": 1}
